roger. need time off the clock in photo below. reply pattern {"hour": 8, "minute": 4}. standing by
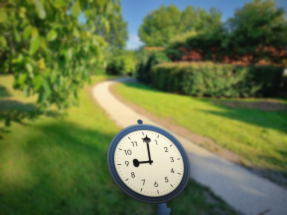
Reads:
{"hour": 9, "minute": 1}
